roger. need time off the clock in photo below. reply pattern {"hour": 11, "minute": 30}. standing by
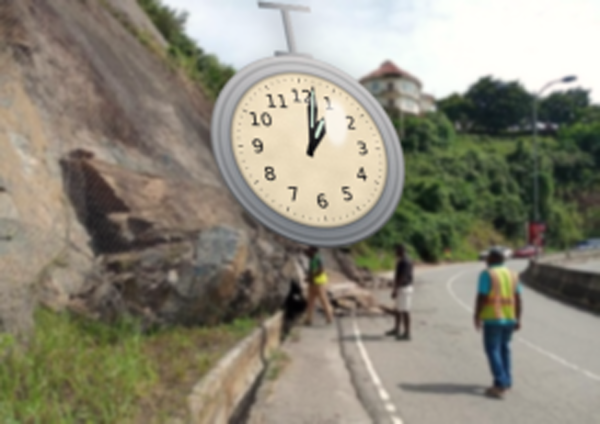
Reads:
{"hour": 1, "minute": 2}
